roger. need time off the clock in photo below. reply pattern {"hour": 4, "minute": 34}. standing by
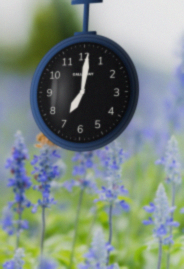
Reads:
{"hour": 7, "minute": 1}
